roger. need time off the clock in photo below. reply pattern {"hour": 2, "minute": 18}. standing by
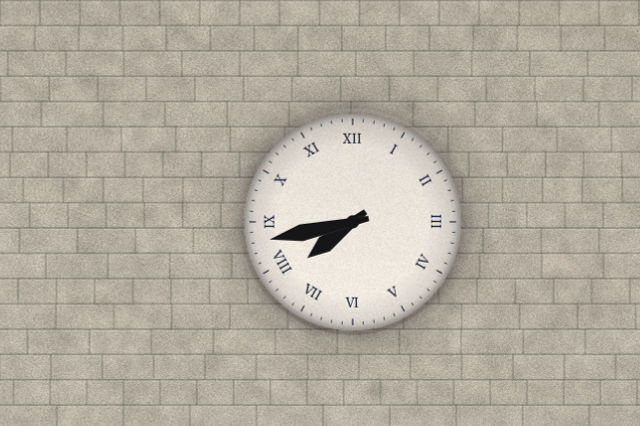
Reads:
{"hour": 7, "minute": 43}
